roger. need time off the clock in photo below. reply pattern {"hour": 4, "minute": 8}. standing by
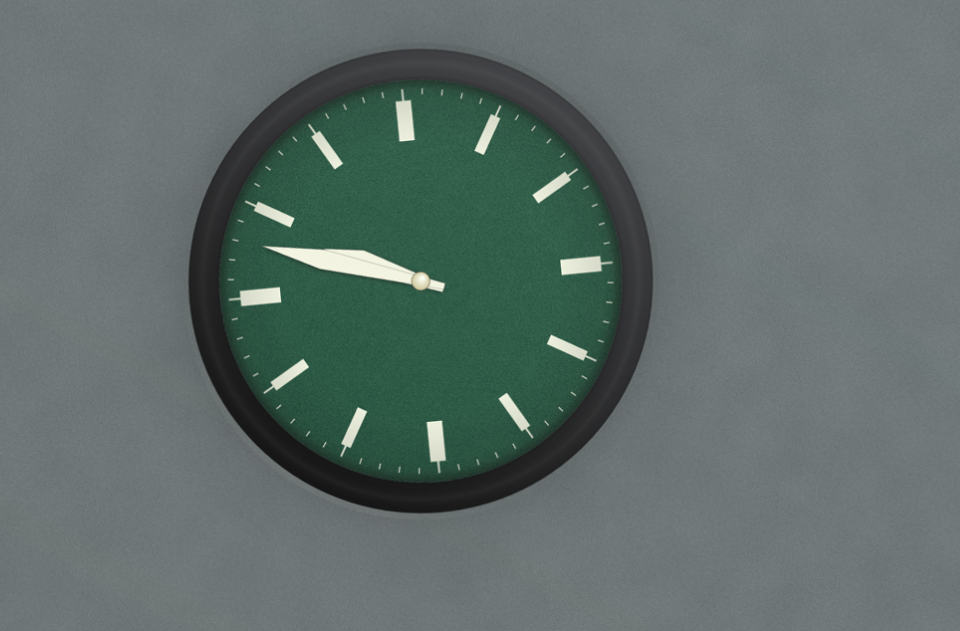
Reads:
{"hour": 9, "minute": 48}
